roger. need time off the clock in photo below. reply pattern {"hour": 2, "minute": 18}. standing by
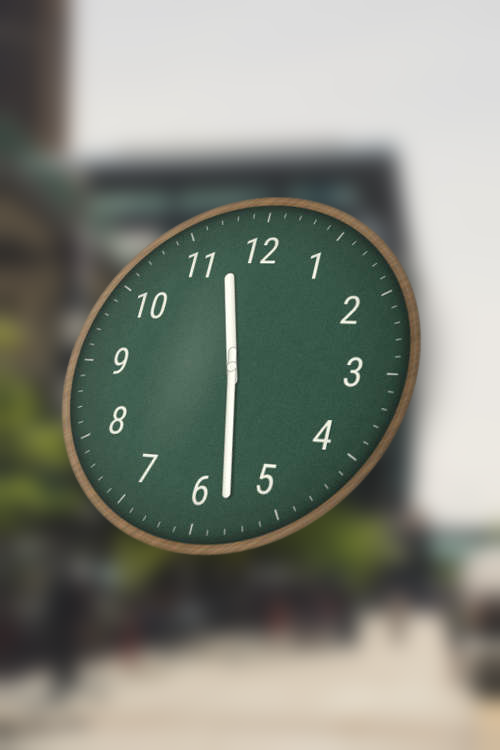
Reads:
{"hour": 11, "minute": 28}
